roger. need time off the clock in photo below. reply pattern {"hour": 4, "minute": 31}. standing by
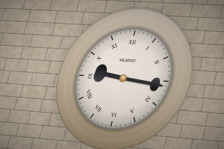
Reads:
{"hour": 9, "minute": 16}
